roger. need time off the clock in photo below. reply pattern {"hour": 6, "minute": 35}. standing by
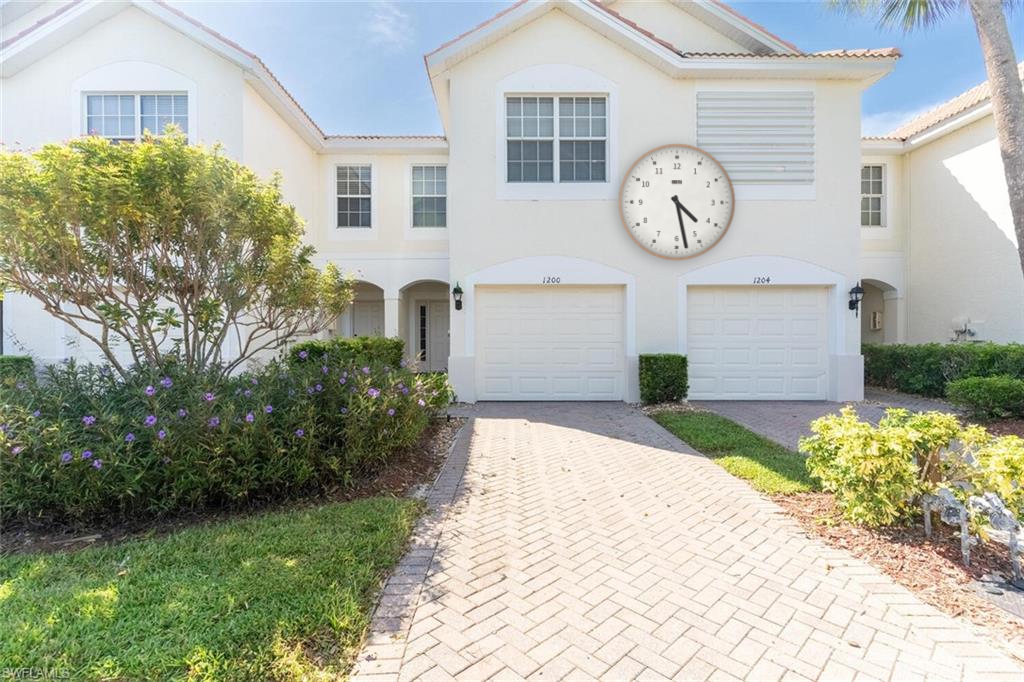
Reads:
{"hour": 4, "minute": 28}
